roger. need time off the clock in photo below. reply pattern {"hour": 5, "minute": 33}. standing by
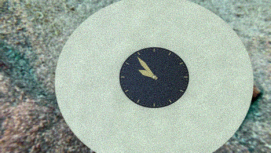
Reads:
{"hour": 9, "minute": 54}
